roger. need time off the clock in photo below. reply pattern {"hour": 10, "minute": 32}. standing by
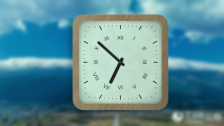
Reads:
{"hour": 6, "minute": 52}
